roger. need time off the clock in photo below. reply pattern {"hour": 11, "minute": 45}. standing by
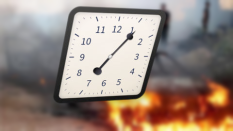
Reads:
{"hour": 7, "minute": 6}
